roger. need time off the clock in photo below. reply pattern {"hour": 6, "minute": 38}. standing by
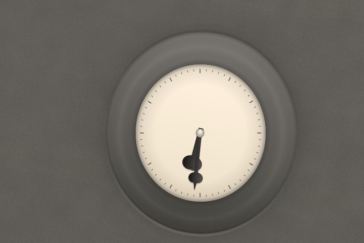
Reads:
{"hour": 6, "minute": 31}
